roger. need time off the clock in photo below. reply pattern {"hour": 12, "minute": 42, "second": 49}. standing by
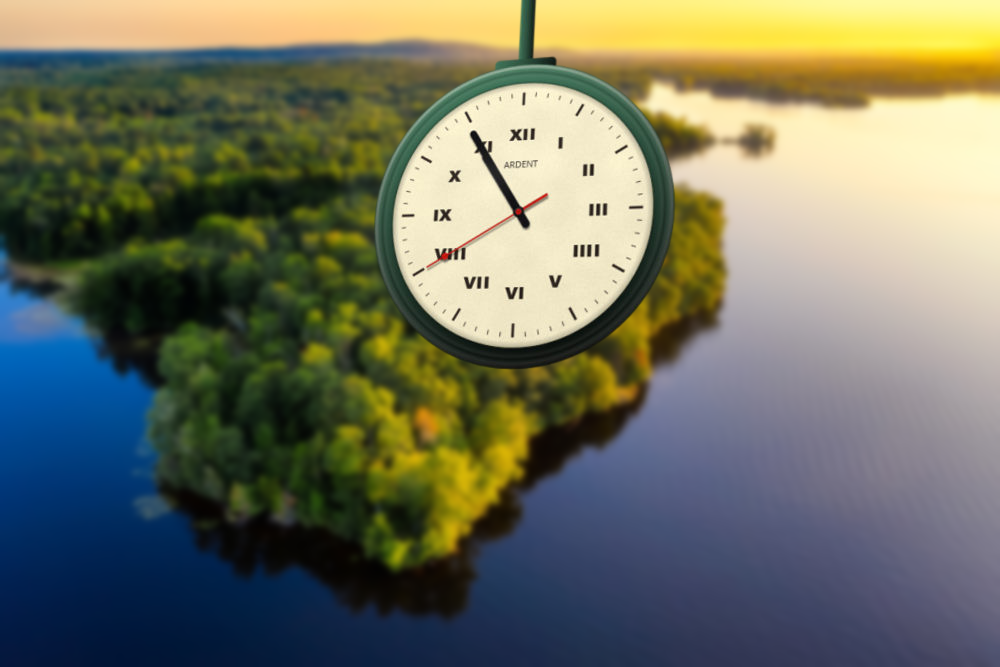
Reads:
{"hour": 10, "minute": 54, "second": 40}
